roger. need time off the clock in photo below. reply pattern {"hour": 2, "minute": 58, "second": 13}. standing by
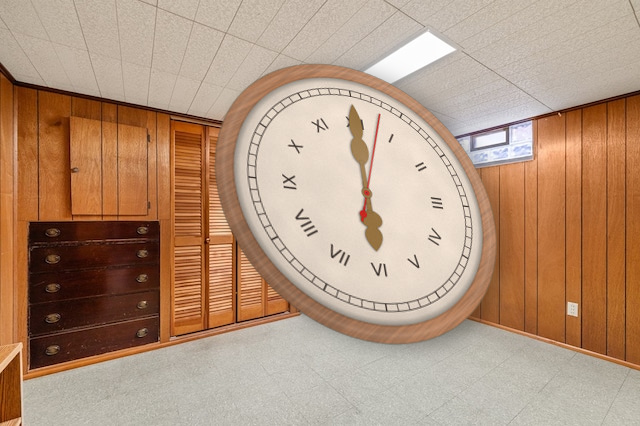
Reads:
{"hour": 6, "minute": 0, "second": 3}
